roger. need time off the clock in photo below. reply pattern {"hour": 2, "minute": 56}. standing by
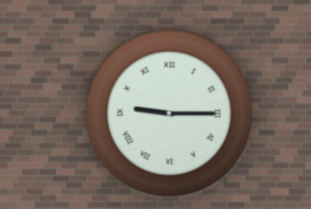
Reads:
{"hour": 9, "minute": 15}
